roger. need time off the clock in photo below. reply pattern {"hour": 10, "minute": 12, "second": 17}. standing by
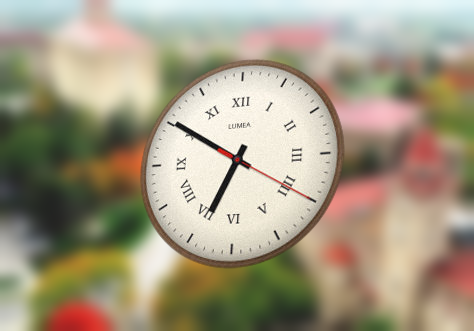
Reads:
{"hour": 6, "minute": 50, "second": 20}
